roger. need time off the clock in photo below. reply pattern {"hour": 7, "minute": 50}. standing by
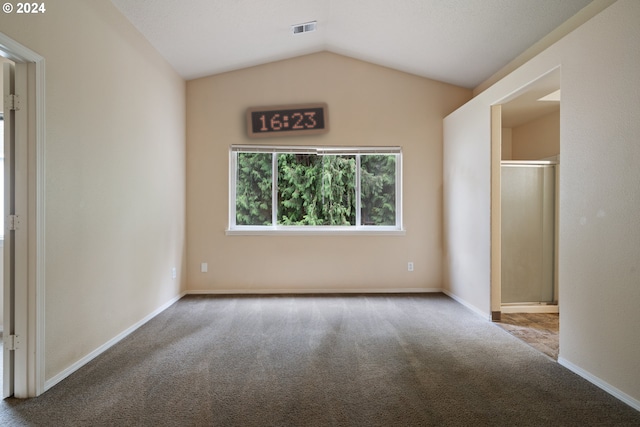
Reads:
{"hour": 16, "minute": 23}
